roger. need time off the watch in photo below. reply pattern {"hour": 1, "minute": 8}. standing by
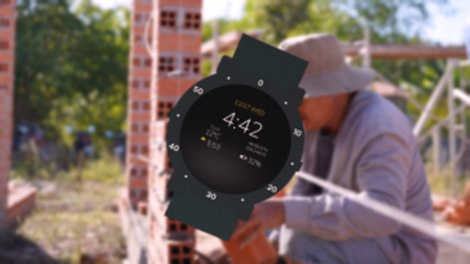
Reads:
{"hour": 4, "minute": 42}
